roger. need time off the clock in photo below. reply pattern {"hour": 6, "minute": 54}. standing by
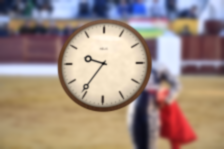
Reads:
{"hour": 9, "minute": 36}
